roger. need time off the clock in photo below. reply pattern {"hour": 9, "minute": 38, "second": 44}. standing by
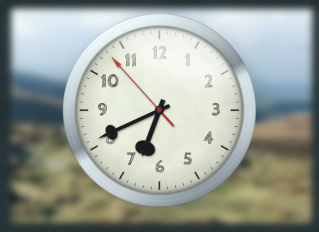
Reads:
{"hour": 6, "minute": 40, "second": 53}
